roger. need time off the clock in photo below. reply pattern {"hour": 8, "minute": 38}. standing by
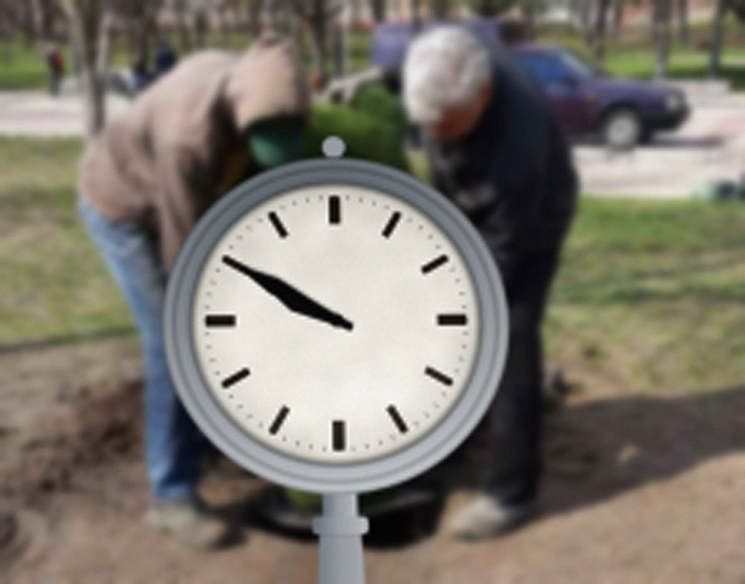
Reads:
{"hour": 9, "minute": 50}
